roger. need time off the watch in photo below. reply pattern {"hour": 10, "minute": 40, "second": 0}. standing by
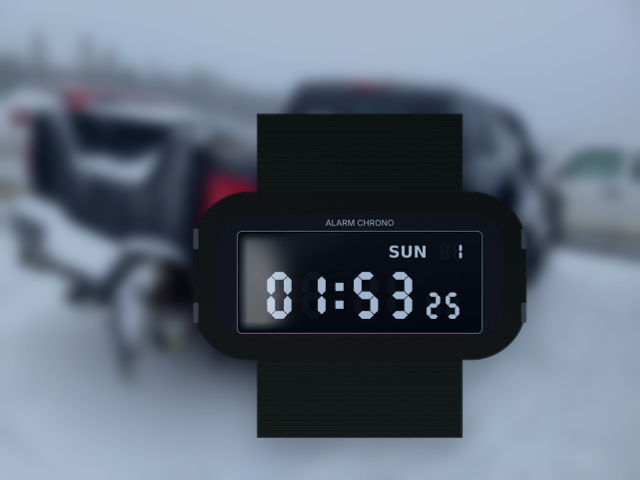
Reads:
{"hour": 1, "minute": 53, "second": 25}
